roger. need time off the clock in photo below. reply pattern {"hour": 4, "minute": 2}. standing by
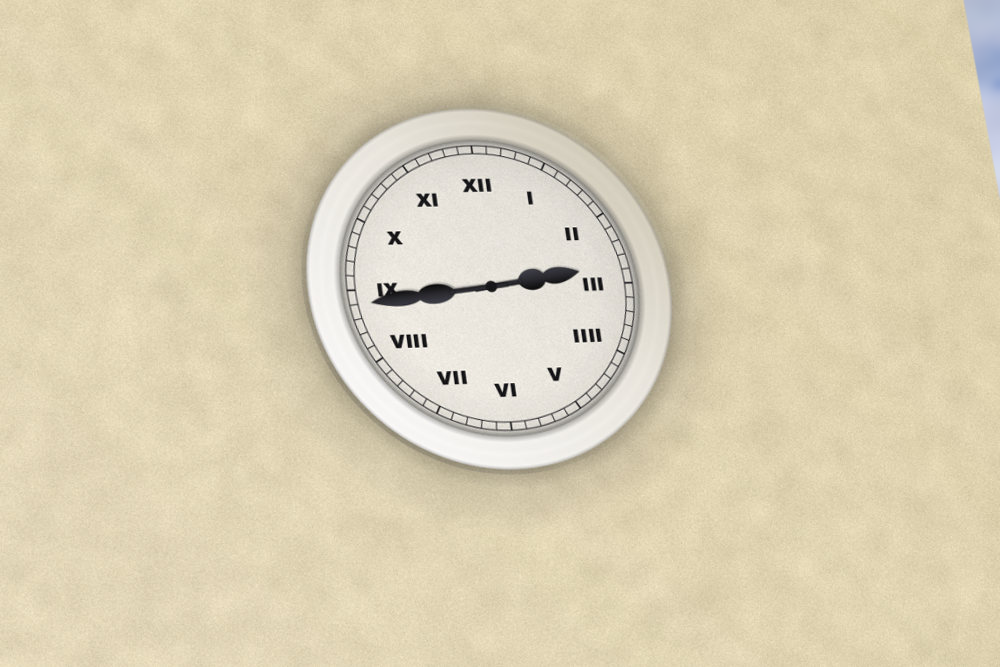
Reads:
{"hour": 2, "minute": 44}
